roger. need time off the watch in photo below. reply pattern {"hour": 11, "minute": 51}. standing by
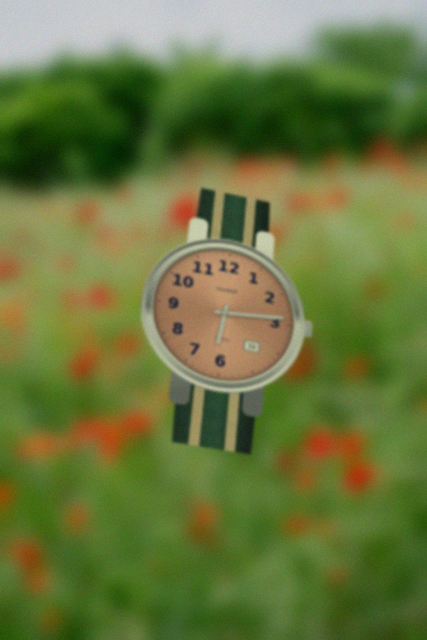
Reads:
{"hour": 6, "minute": 14}
